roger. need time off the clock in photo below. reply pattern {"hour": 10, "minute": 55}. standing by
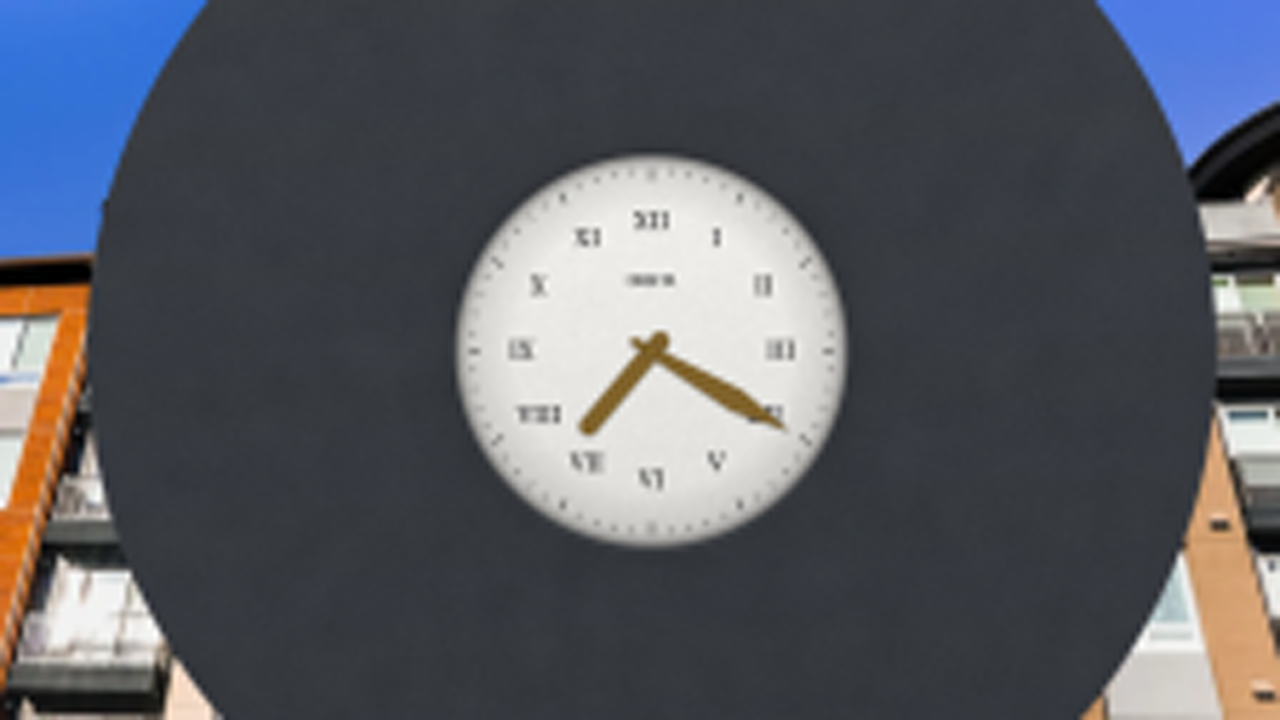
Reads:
{"hour": 7, "minute": 20}
